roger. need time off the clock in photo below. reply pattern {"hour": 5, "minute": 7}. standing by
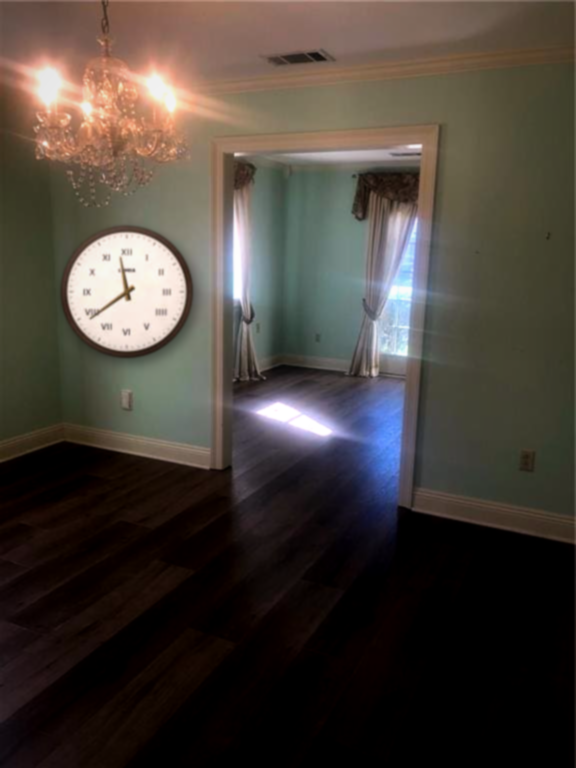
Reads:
{"hour": 11, "minute": 39}
